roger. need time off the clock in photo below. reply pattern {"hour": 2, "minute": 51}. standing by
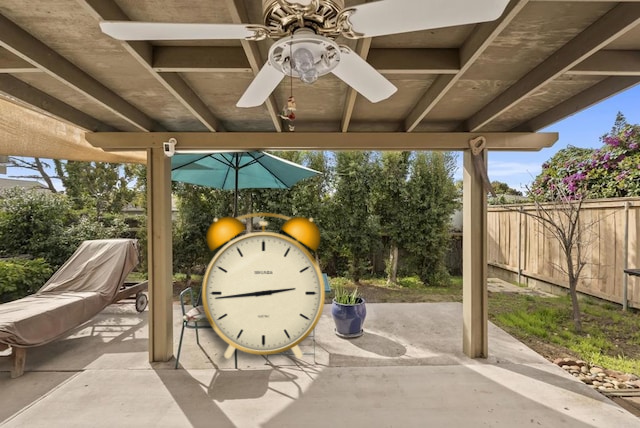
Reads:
{"hour": 2, "minute": 44}
